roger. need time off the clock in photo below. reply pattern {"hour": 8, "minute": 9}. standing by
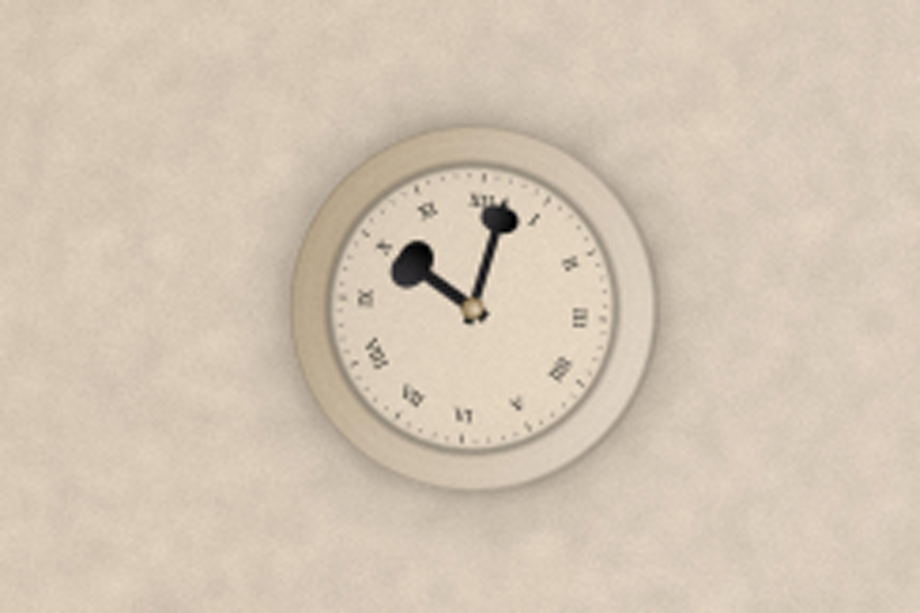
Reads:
{"hour": 10, "minute": 2}
